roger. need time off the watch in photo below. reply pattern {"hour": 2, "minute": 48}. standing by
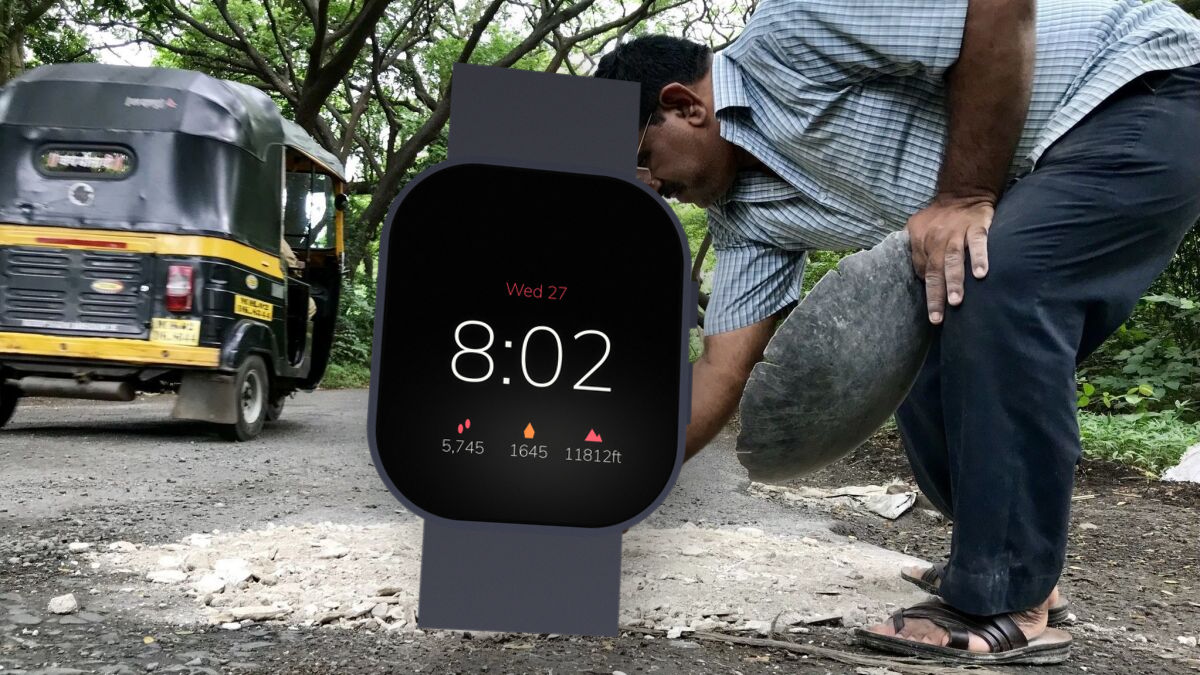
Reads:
{"hour": 8, "minute": 2}
